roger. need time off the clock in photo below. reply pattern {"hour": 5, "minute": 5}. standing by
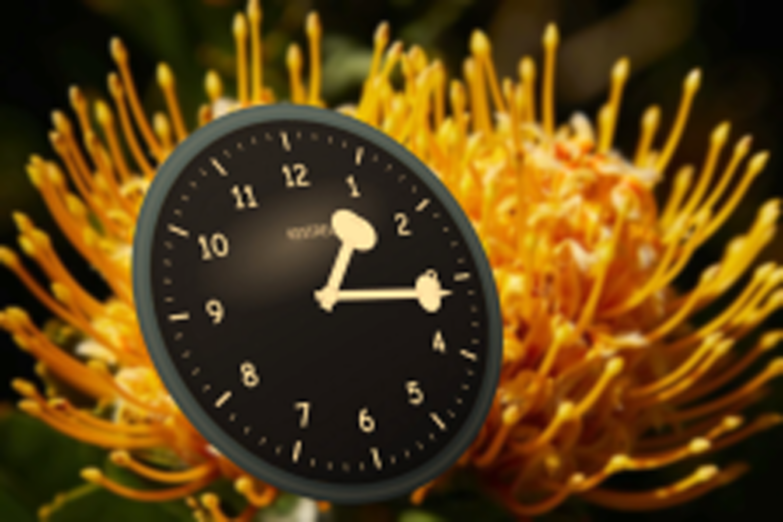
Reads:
{"hour": 1, "minute": 16}
